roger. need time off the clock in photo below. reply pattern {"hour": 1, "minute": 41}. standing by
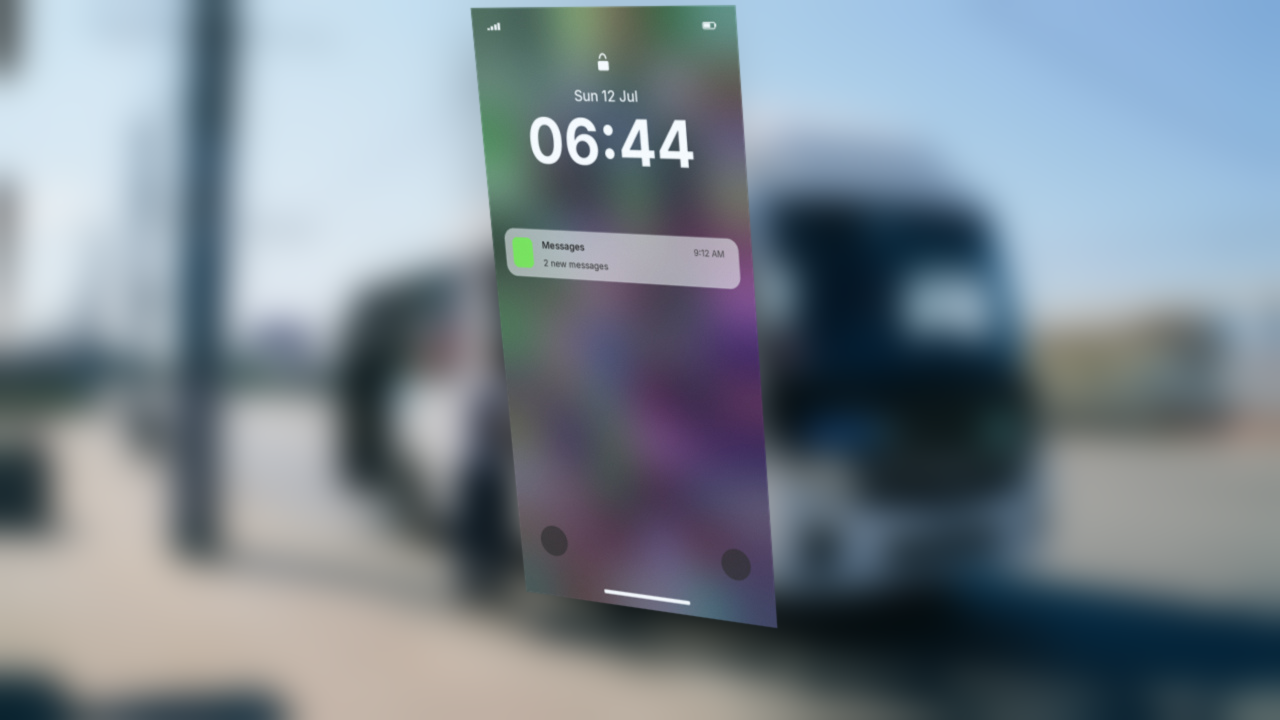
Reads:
{"hour": 6, "minute": 44}
